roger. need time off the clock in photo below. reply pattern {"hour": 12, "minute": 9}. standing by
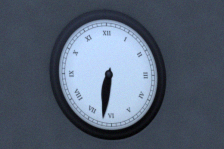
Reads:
{"hour": 6, "minute": 32}
